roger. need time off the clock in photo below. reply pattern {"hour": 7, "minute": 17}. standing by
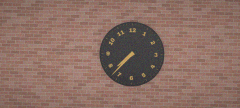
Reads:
{"hour": 7, "minute": 37}
